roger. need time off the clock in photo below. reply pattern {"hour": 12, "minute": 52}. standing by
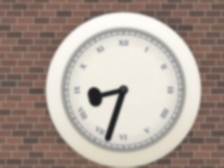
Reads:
{"hour": 8, "minute": 33}
